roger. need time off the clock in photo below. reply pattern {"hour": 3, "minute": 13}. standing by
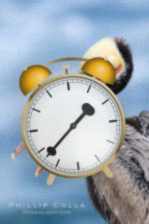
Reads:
{"hour": 1, "minute": 38}
